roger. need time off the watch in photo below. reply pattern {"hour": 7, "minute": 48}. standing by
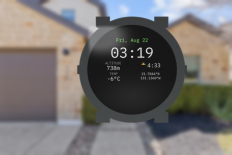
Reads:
{"hour": 3, "minute": 19}
